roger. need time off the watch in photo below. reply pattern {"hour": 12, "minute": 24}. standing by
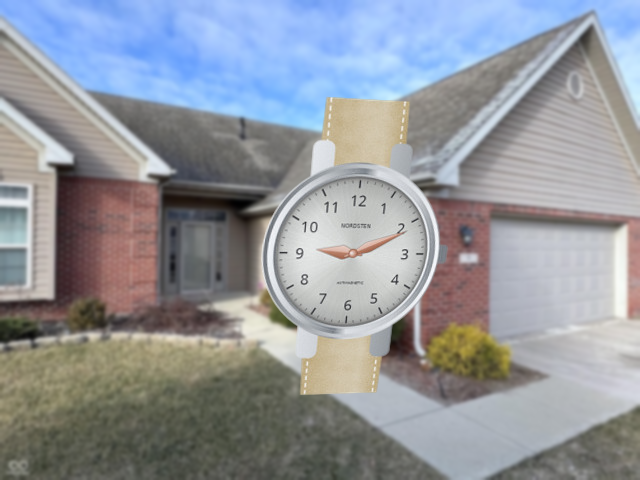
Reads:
{"hour": 9, "minute": 11}
